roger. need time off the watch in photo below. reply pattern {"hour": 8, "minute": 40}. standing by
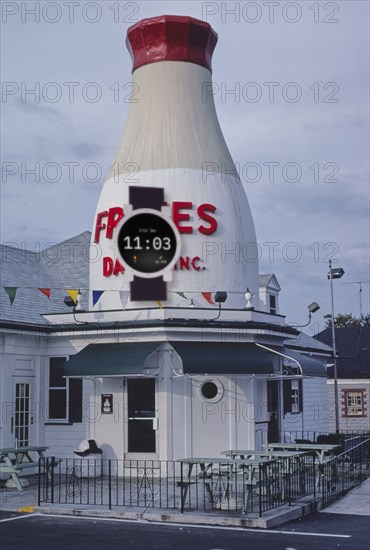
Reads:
{"hour": 11, "minute": 3}
